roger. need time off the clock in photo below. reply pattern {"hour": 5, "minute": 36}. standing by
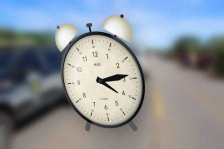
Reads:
{"hour": 4, "minute": 14}
